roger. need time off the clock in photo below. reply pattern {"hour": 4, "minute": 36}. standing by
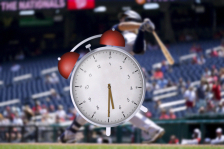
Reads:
{"hour": 6, "minute": 35}
